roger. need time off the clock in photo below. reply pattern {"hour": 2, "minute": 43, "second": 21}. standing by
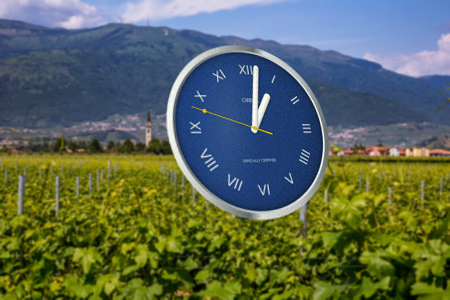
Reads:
{"hour": 1, "minute": 1, "second": 48}
